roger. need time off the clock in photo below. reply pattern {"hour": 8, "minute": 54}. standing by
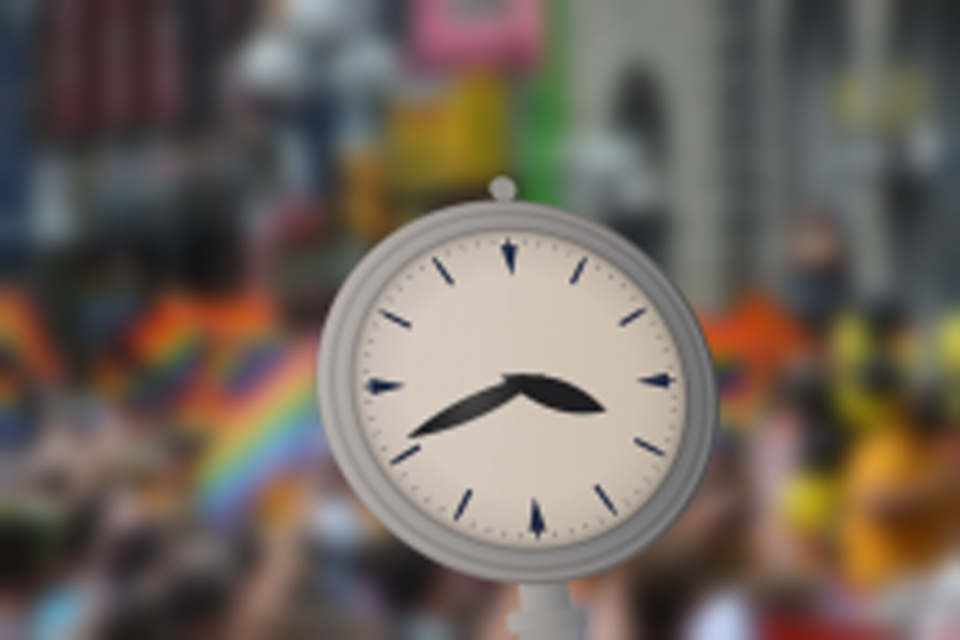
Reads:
{"hour": 3, "minute": 41}
